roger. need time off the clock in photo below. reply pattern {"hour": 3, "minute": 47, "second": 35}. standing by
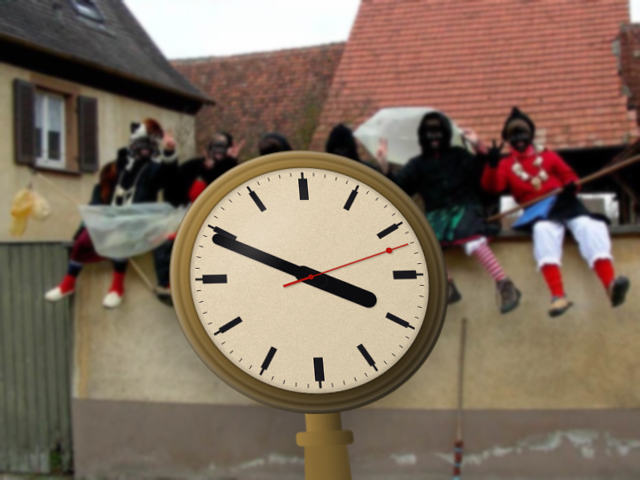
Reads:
{"hour": 3, "minute": 49, "second": 12}
